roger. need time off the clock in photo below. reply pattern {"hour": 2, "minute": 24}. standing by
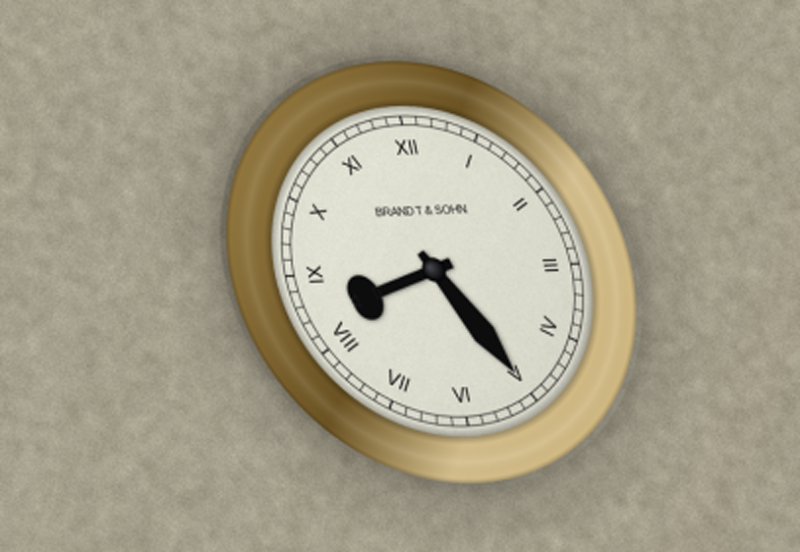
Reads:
{"hour": 8, "minute": 25}
